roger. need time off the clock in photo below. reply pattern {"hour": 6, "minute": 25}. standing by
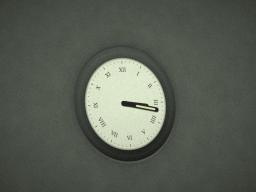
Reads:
{"hour": 3, "minute": 17}
